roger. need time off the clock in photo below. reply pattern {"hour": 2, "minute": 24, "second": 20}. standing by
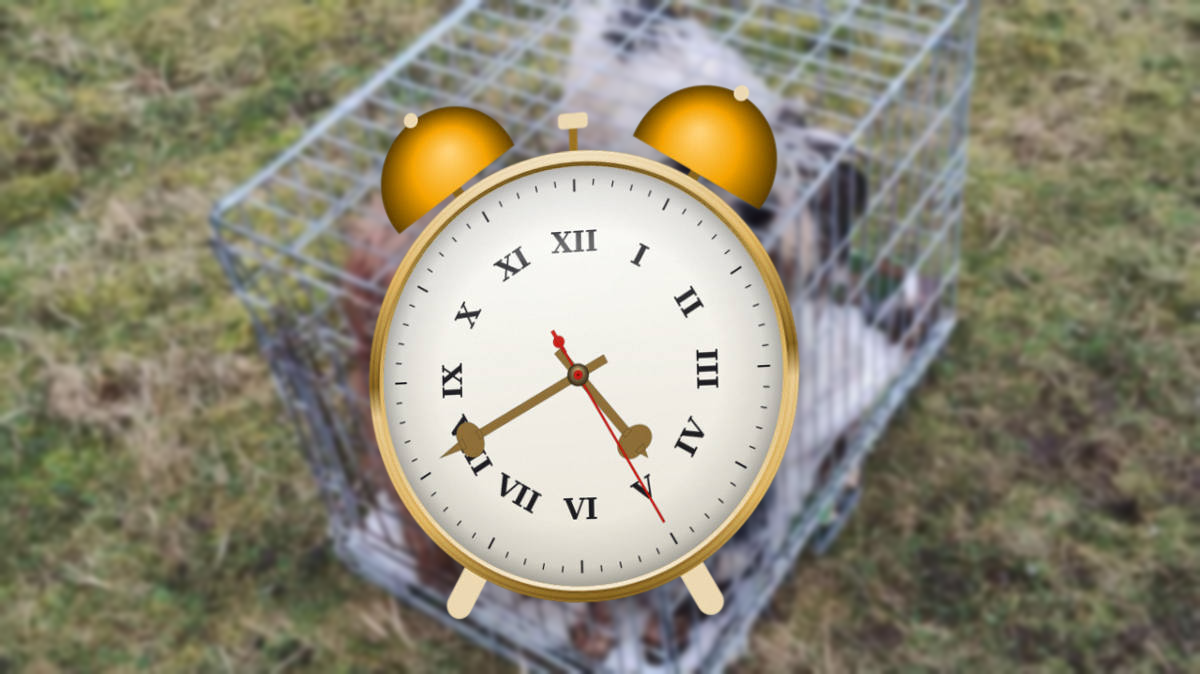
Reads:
{"hour": 4, "minute": 40, "second": 25}
